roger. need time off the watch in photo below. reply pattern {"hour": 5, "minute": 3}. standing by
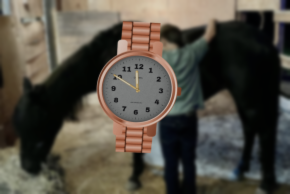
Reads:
{"hour": 11, "minute": 50}
